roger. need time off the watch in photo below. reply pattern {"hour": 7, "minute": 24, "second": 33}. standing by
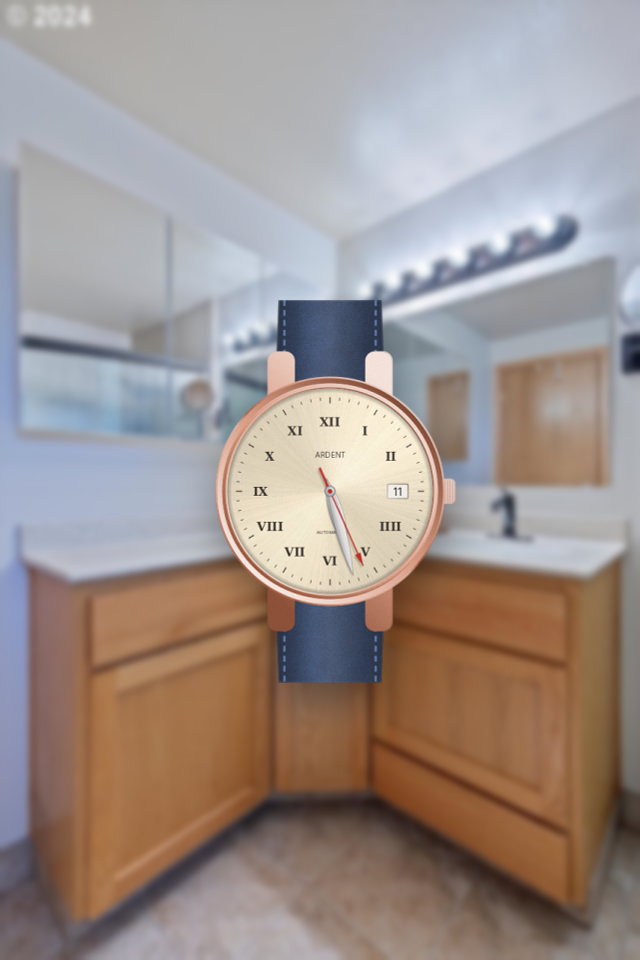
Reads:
{"hour": 5, "minute": 27, "second": 26}
